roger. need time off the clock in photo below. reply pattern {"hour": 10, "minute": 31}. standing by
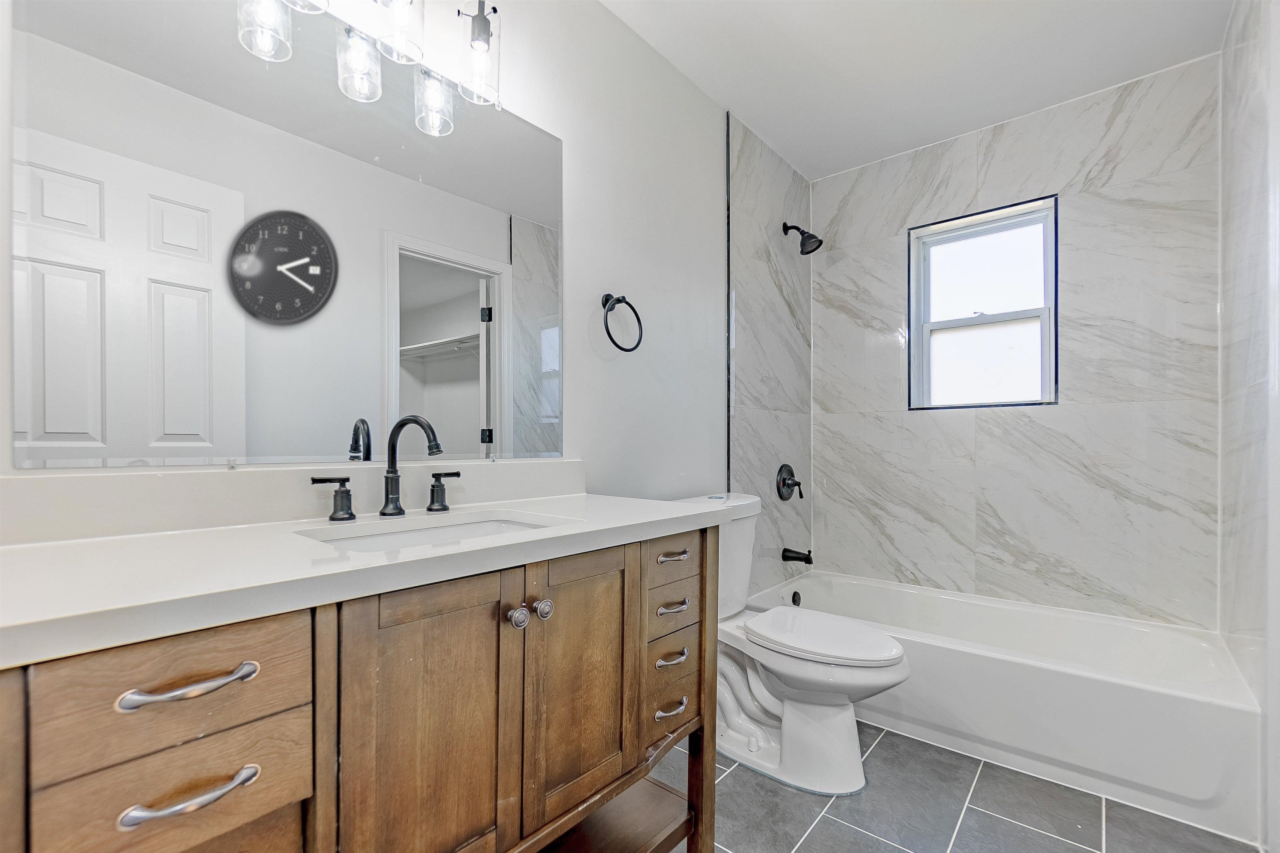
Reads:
{"hour": 2, "minute": 20}
